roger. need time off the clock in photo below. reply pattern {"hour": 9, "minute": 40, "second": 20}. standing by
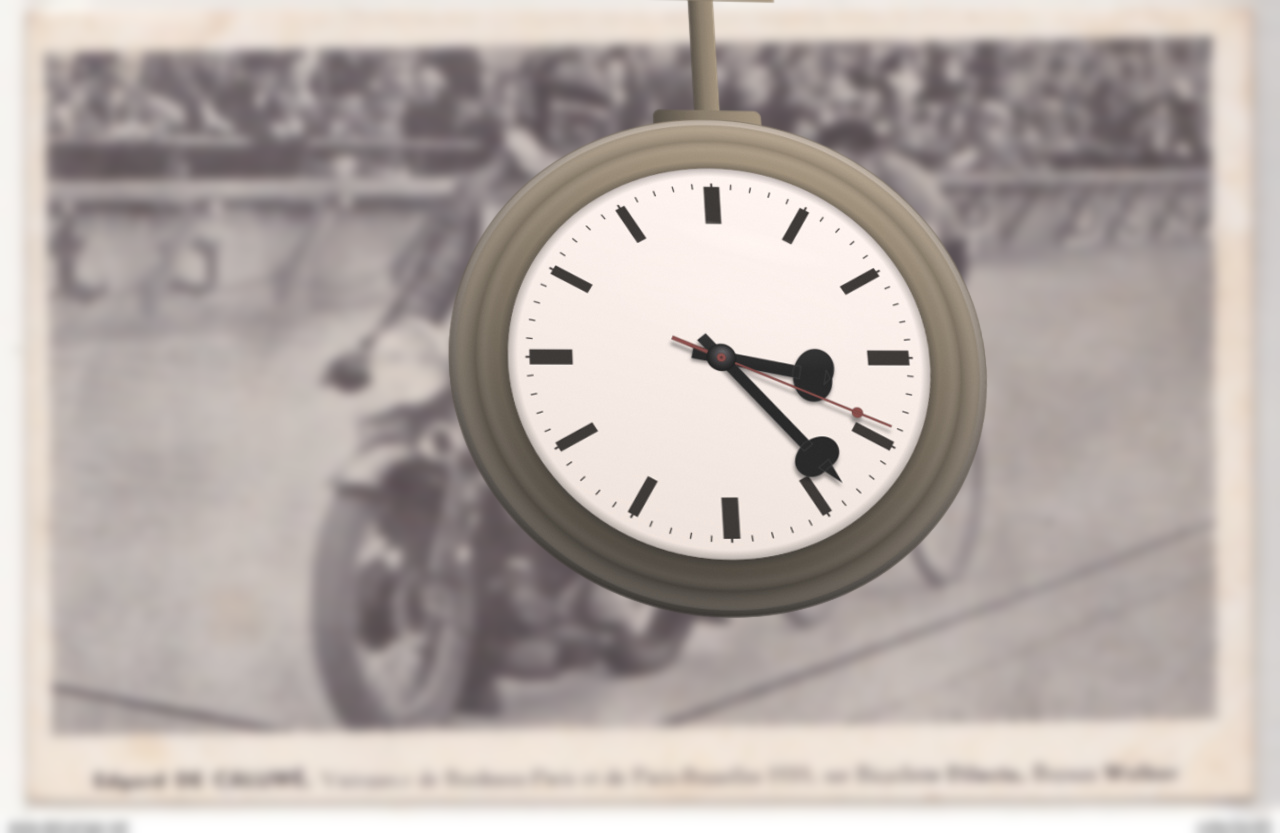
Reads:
{"hour": 3, "minute": 23, "second": 19}
